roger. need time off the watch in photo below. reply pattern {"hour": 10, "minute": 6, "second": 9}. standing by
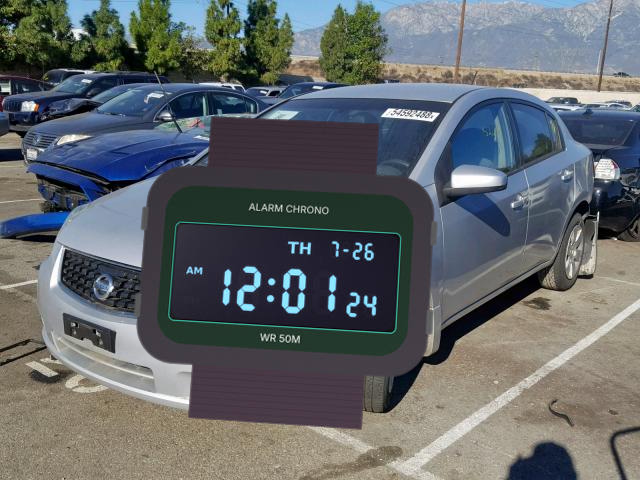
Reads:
{"hour": 12, "minute": 1, "second": 24}
